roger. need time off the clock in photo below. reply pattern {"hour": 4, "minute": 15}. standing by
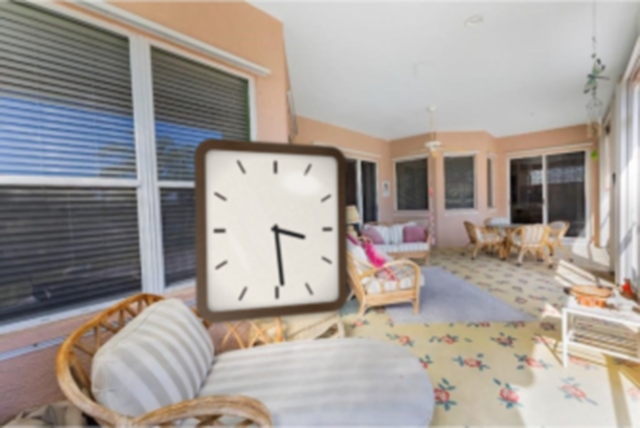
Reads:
{"hour": 3, "minute": 29}
